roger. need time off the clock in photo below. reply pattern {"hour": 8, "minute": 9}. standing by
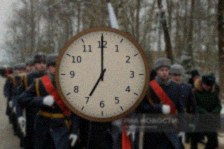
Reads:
{"hour": 7, "minute": 0}
